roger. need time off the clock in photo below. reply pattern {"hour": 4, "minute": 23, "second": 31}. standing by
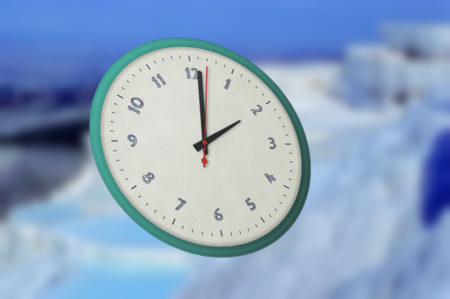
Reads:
{"hour": 2, "minute": 1, "second": 2}
